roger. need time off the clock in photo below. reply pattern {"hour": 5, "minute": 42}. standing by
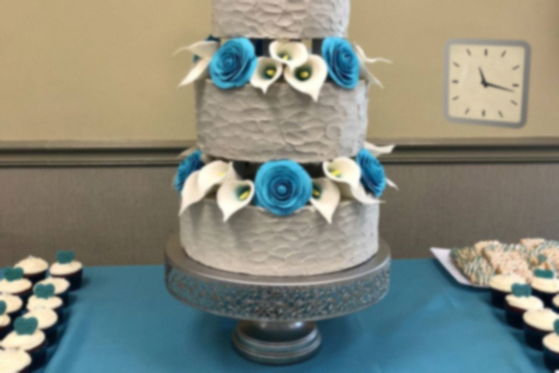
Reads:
{"hour": 11, "minute": 17}
